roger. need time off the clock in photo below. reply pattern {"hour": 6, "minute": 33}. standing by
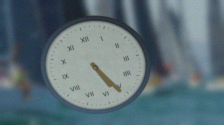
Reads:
{"hour": 5, "minute": 26}
